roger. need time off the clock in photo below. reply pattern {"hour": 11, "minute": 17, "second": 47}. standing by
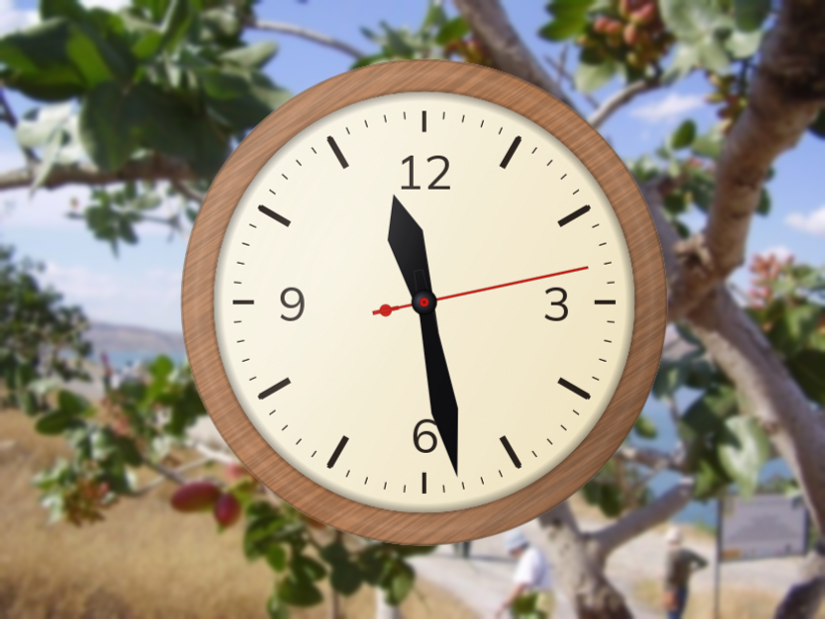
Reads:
{"hour": 11, "minute": 28, "second": 13}
